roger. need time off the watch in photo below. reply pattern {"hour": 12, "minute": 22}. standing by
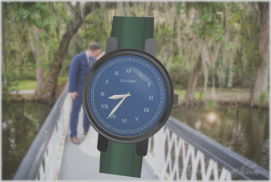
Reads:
{"hour": 8, "minute": 36}
